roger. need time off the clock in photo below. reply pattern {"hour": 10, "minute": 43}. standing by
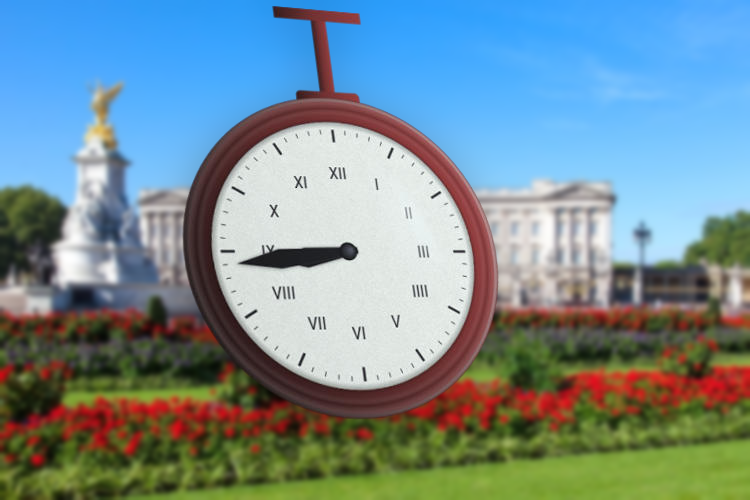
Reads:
{"hour": 8, "minute": 44}
